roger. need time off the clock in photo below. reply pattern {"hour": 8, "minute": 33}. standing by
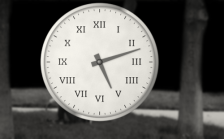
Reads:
{"hour": 5, "minute": 12}
